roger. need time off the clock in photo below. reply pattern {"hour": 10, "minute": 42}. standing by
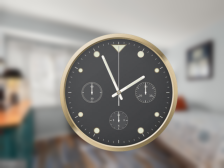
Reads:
{"hour": 1, "minute": 56}
